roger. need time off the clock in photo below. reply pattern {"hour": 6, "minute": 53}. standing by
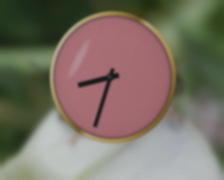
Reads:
{"hour": 8, "minute": 33}
